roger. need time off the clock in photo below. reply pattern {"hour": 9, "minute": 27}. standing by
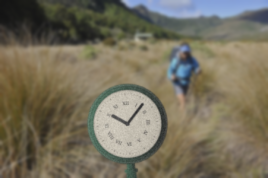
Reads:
{"hour": 10, "minute": 7}
